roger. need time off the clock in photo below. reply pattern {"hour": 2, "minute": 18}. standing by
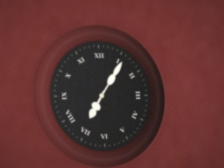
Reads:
{"hour": 7, "minute": 6}
